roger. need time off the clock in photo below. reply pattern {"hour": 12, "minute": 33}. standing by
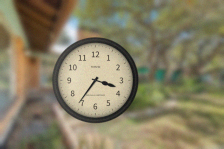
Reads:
{"hour": 3, "minute": 36}
